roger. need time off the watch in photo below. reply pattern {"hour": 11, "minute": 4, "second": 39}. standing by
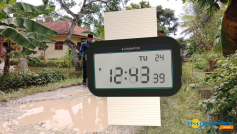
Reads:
{"hour": 12, "minute": 43, "second": 39}
